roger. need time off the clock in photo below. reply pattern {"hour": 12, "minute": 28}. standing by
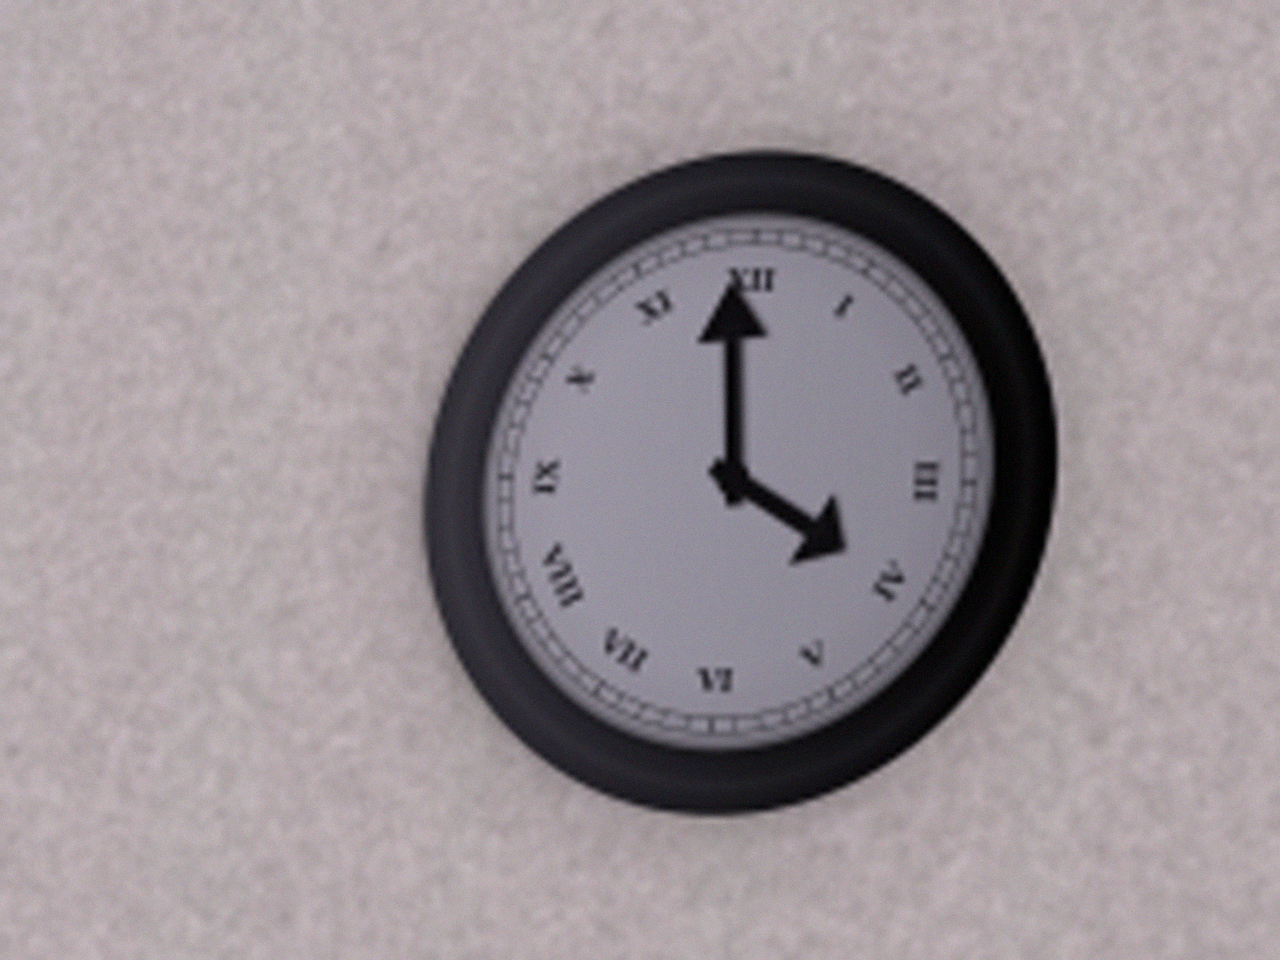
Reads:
{"hour": 3, "minute": 59}
